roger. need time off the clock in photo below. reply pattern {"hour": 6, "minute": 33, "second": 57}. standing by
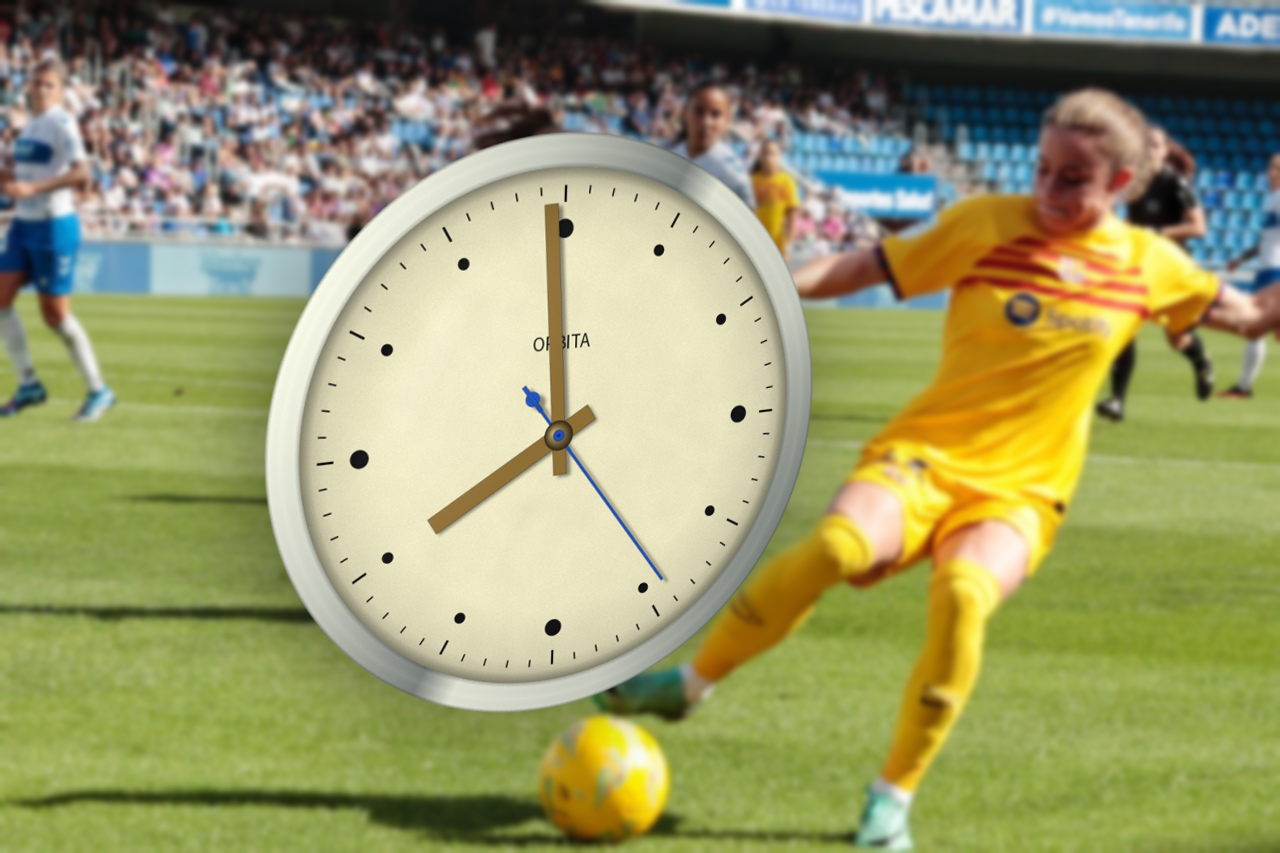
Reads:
{"hour": 7, "minute": 59, "second": 24}
